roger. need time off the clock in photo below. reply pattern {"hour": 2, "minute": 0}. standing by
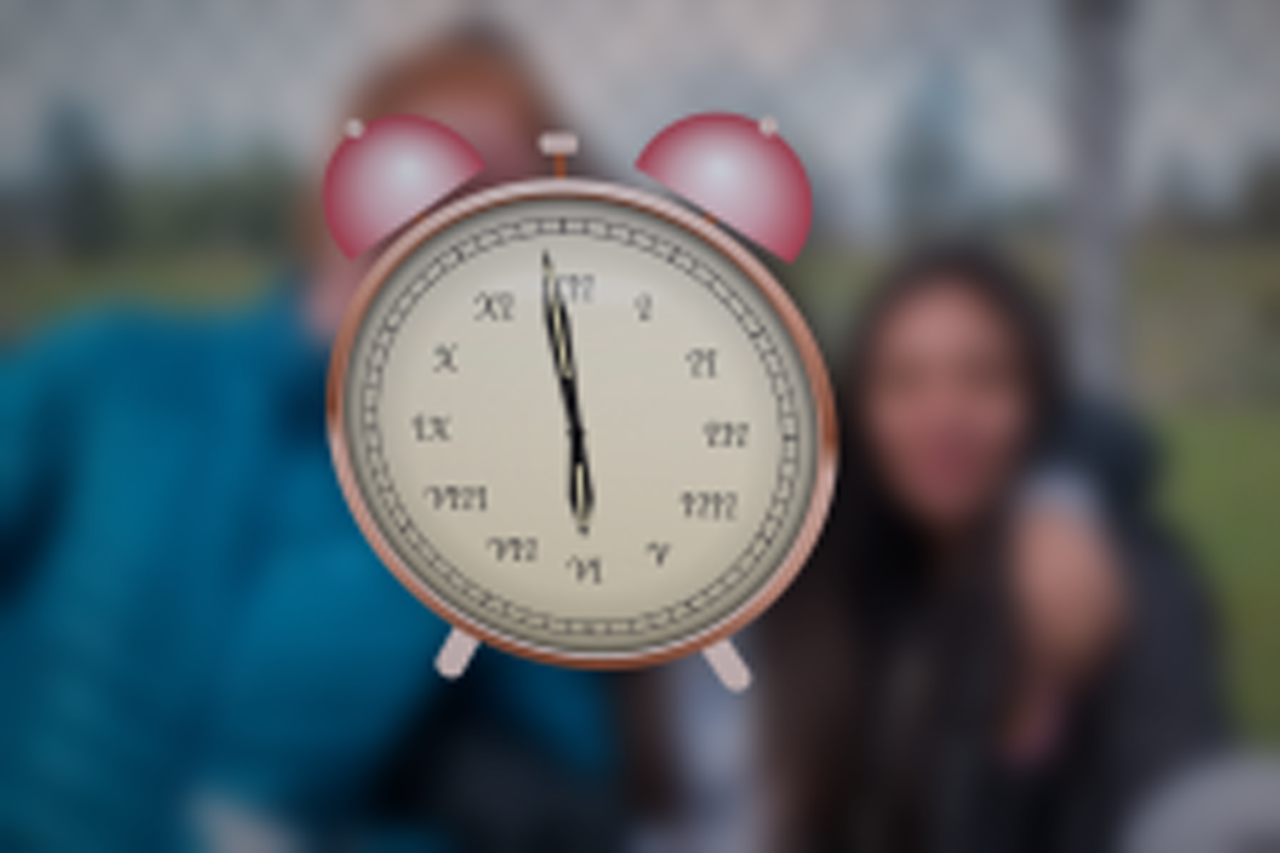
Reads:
{"hour": 5, "minute": 59}
